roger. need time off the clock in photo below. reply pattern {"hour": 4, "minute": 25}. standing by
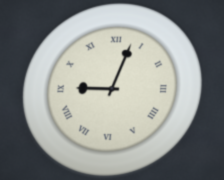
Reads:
{"hour": 9, "minute": 3}
